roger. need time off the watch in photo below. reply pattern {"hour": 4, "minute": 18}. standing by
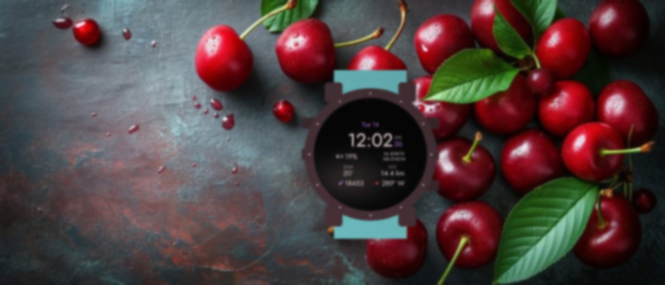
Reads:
{"hour": 12, "minute": 2}
